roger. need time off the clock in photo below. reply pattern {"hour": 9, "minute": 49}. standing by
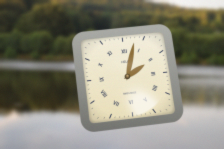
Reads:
{"hour": 2, "minute": 3}
